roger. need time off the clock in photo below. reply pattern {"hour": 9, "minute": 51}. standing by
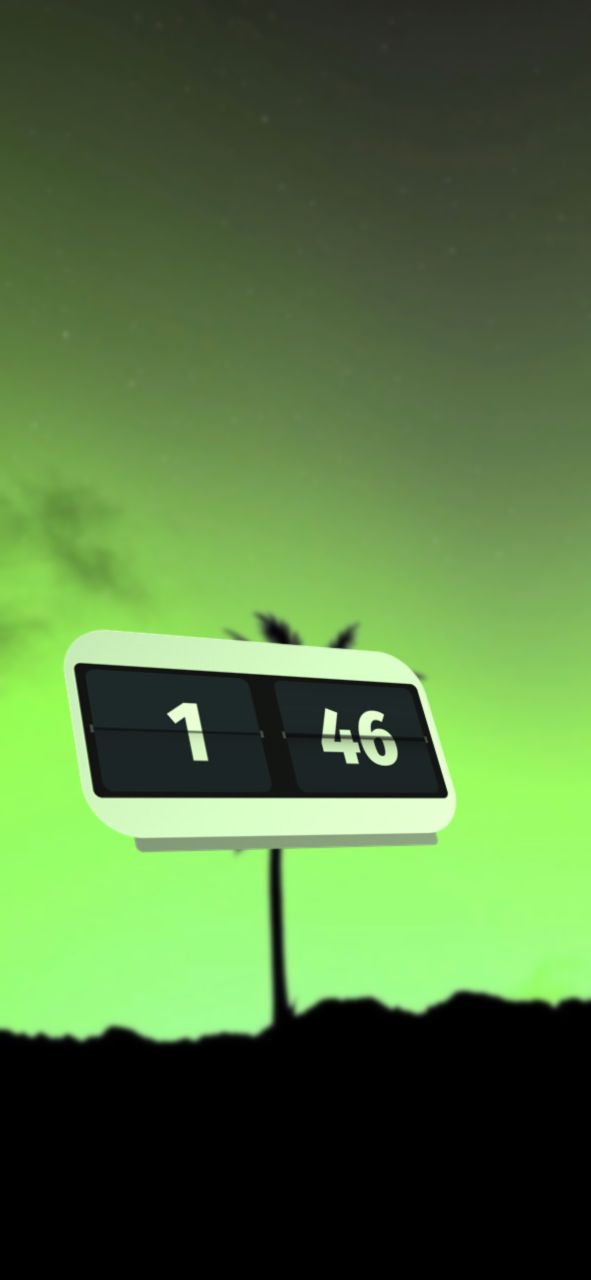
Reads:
{"hour": 1, "minute": 46}
